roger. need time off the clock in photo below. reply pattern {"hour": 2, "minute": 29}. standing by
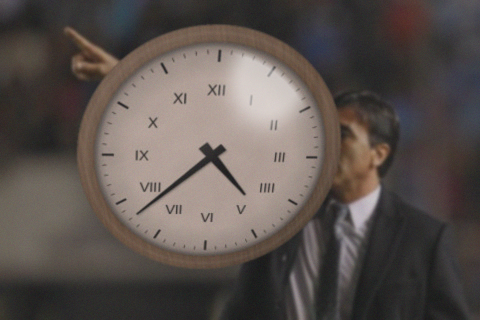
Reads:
{"hour": 4, "minute": 38}
